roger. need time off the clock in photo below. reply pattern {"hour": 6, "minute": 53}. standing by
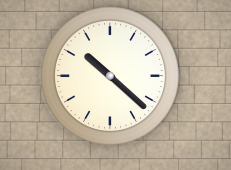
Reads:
{"hour": 10, "minute": 22}
